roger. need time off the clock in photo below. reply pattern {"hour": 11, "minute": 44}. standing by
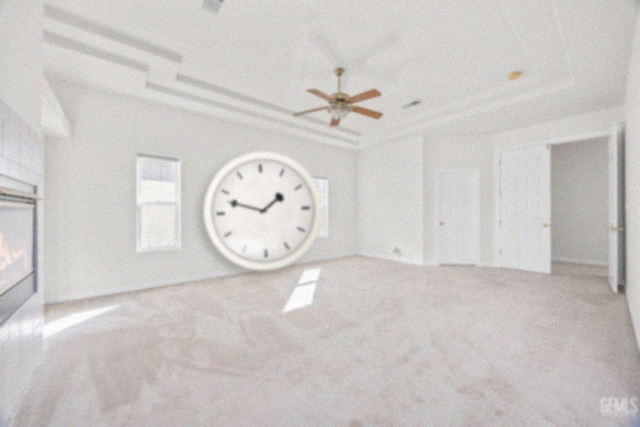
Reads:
{"hour": 1, "minute": 48}
